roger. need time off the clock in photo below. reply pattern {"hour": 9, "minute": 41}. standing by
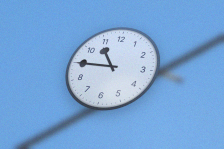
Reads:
{"hour": 10, "minute": 45}
